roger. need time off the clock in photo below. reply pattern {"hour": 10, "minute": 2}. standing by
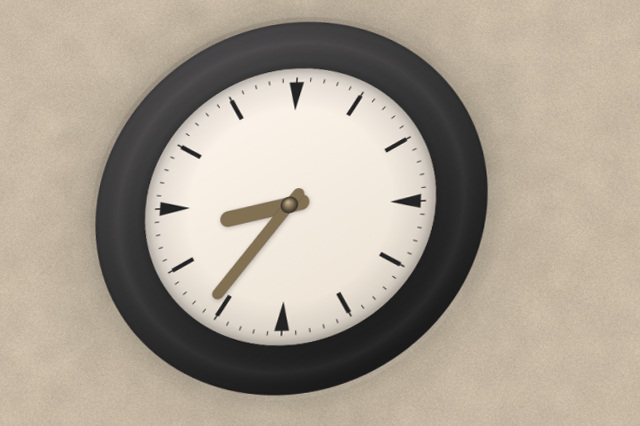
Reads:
{"hour": 8, "minute": 36}
